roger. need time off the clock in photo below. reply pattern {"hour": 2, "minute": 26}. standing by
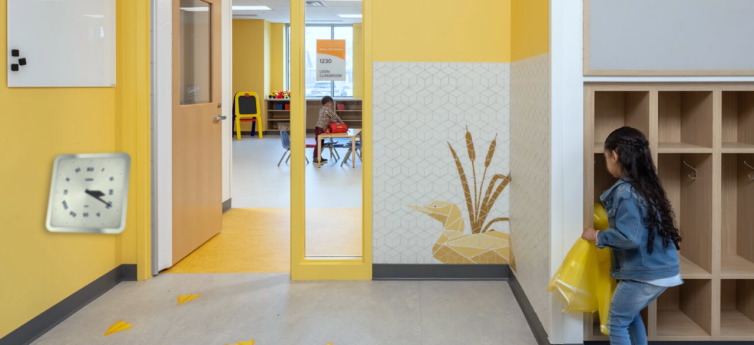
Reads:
{"hour": 3, "minute": 20}
